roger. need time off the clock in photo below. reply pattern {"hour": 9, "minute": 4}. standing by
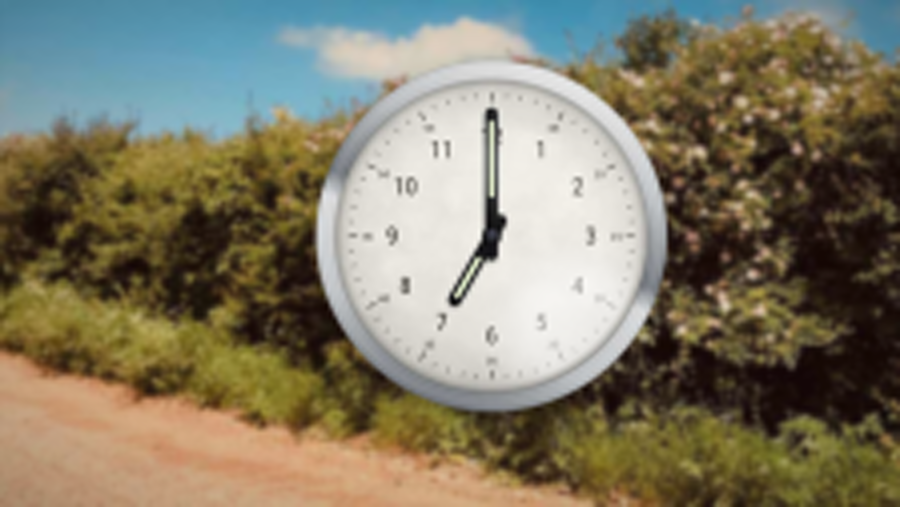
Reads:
{"hour": 7, "minute": 0}
